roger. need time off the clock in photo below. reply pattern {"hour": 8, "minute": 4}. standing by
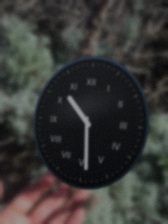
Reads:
{"hour": 10, "minute": 29}
